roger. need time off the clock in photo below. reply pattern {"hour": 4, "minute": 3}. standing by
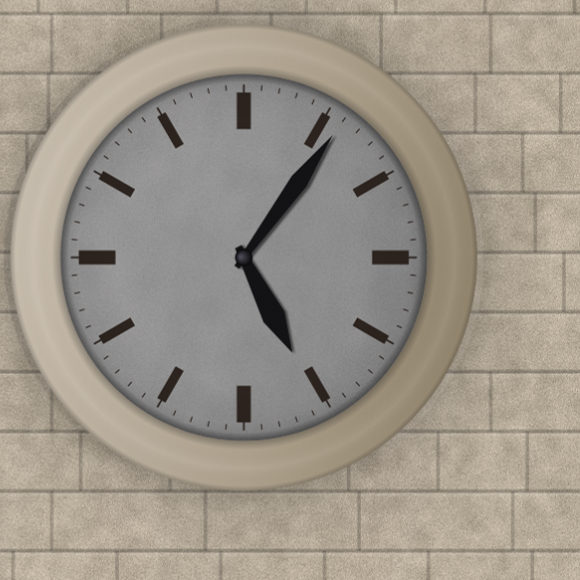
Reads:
{"hour": 5, "minute": 6}
